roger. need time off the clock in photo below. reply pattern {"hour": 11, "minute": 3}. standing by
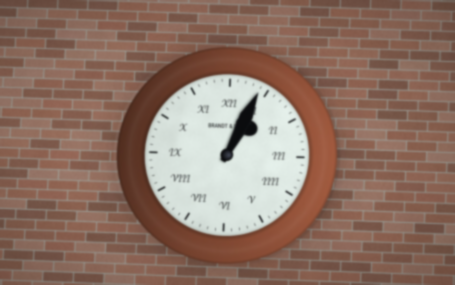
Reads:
{"hour": 1, "minute": 4}
